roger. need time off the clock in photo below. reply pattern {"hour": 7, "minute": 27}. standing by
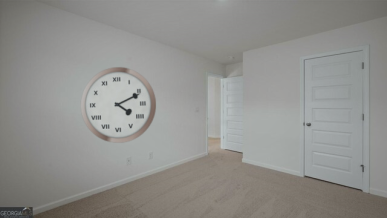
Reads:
{"hour": 4, "minute": 11}
